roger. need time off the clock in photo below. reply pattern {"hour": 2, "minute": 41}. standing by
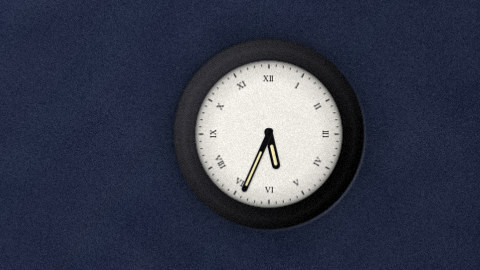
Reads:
{"hour": 5, "minute": 34}
